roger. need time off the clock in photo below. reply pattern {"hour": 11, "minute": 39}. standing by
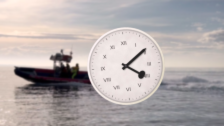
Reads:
{"hour": 4, "minute": 9}
